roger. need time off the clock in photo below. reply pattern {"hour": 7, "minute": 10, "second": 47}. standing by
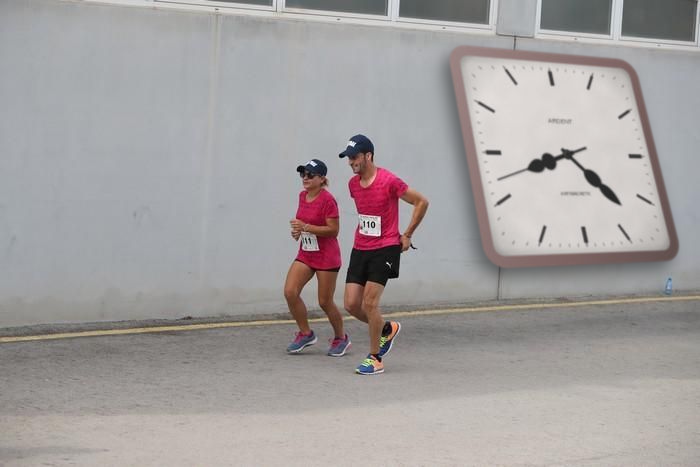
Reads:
{"hour": 8, "minute": 22, "second": 42}
